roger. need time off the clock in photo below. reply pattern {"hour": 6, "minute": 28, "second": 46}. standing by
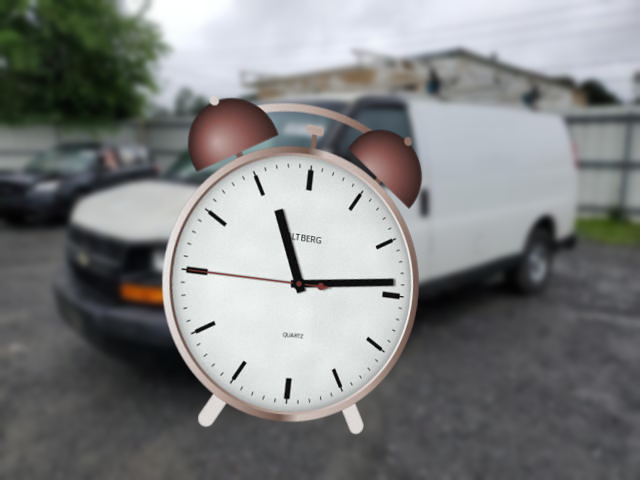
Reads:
{"hour": 11, "minute": 13, "second": 45}
